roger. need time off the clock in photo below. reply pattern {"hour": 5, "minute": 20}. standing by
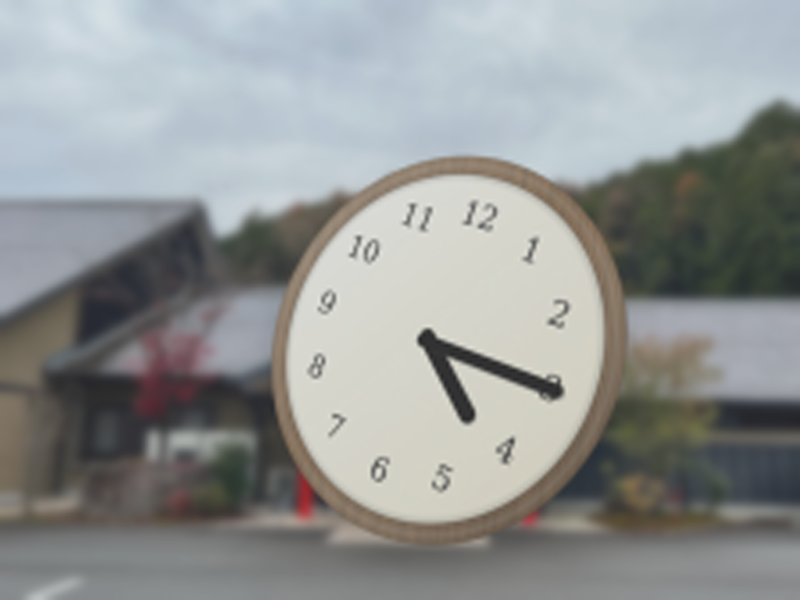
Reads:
{"hour": 4, "minute": 15}
